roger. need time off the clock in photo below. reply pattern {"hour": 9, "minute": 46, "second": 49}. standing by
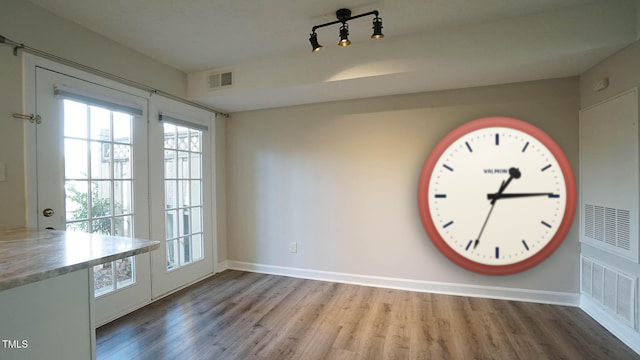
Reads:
{"hour": 1, "minute": 14, "second": 34}
